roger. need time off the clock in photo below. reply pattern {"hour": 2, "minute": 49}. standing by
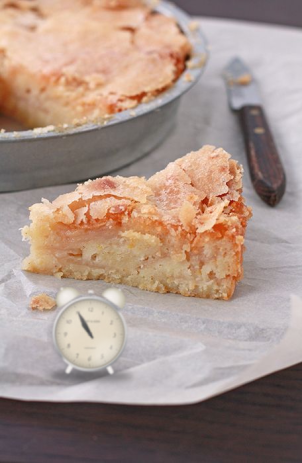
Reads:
{"hour": 10, "minute": 55}
